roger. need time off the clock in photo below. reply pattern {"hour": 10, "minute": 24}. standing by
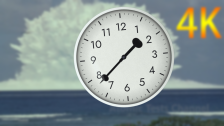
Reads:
{"hour": 1, "minute": 38}
